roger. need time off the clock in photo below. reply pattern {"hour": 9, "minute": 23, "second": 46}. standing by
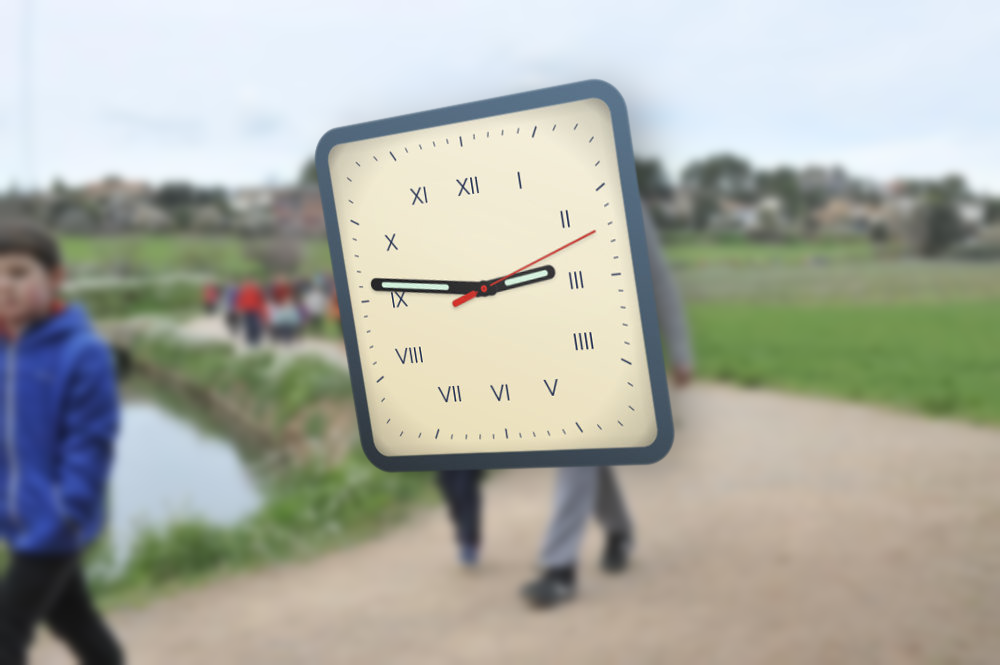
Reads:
{"hour": 2, "minute": 46, "second": 12}
